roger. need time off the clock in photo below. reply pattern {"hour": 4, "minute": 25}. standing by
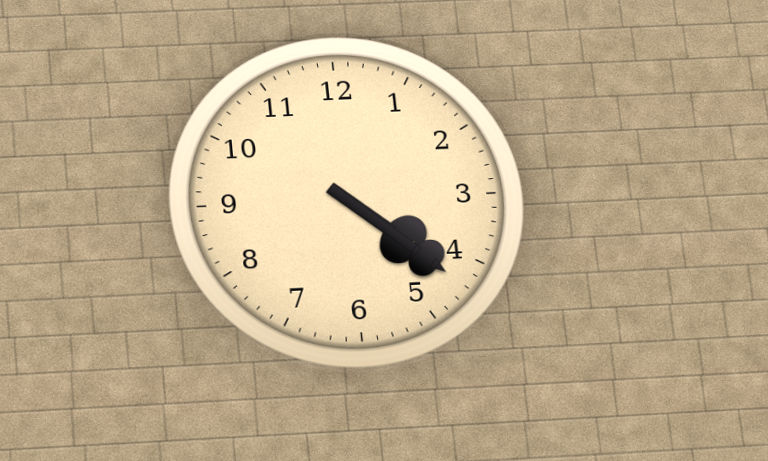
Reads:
{"hour": 4, "minute": 22}
